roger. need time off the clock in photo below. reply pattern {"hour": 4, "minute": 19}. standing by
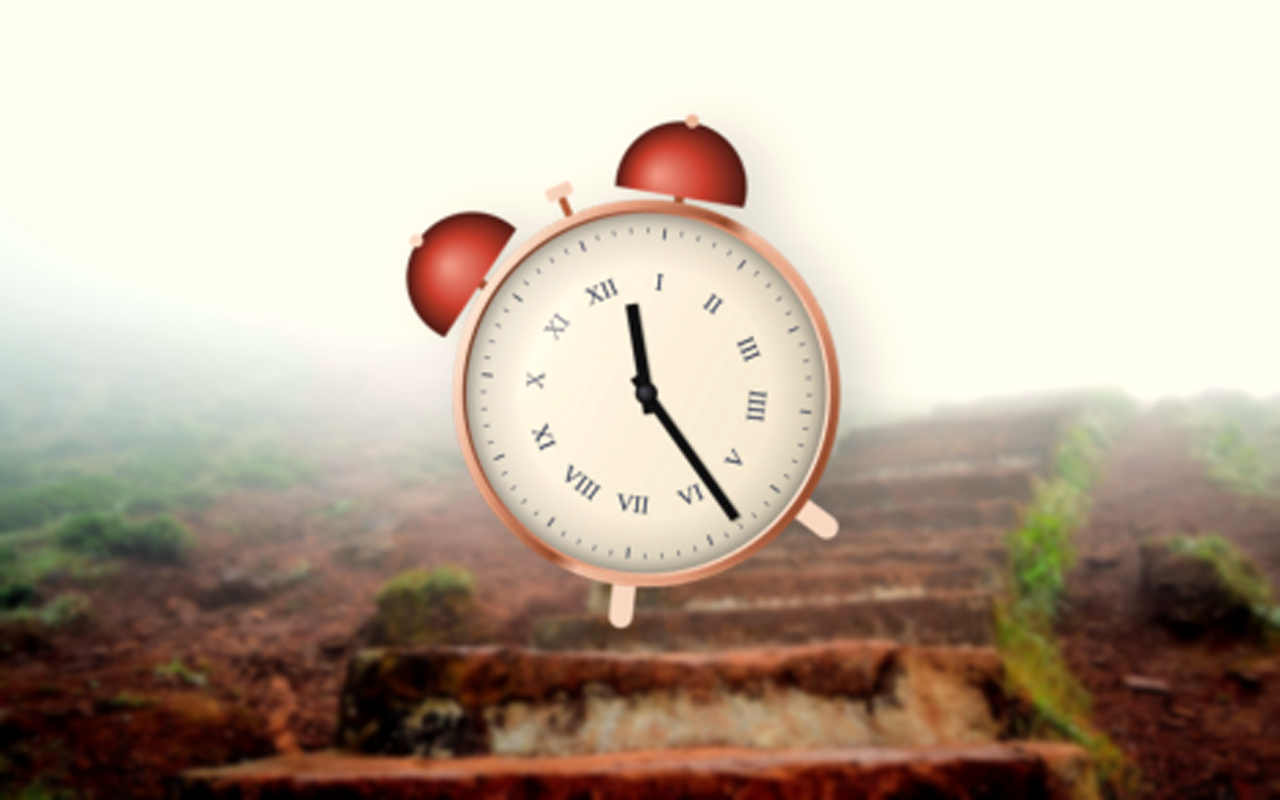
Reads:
{"hour": 12, "minute": 28}
